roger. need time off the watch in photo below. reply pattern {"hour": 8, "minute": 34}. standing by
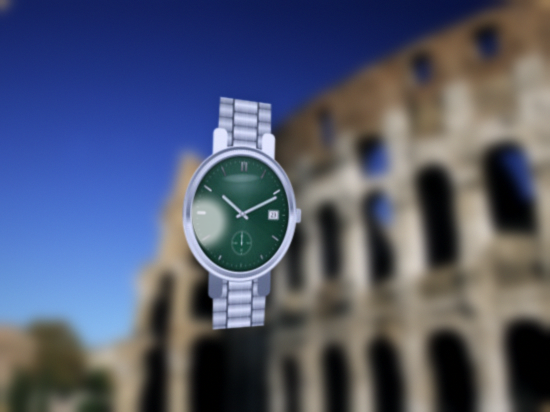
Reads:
{"hour": 10, "minute": 11}
